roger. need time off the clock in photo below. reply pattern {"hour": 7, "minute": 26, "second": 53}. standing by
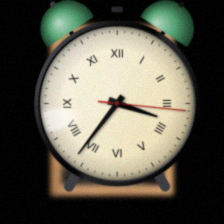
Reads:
{"hour": 3, "minute": 36, "second": 16}
